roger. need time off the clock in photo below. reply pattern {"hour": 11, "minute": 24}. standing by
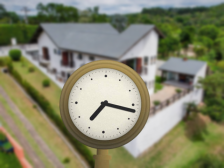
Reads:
{"hour": 7, "minute": 17}
